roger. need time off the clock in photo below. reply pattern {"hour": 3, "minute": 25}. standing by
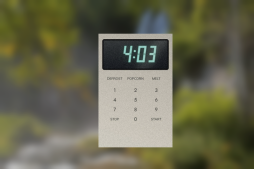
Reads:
{"hour": 4, "minute": 3}
